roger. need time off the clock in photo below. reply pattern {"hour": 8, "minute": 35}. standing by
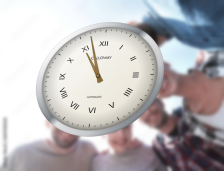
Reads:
{"hour": 10, "minute": 57}
